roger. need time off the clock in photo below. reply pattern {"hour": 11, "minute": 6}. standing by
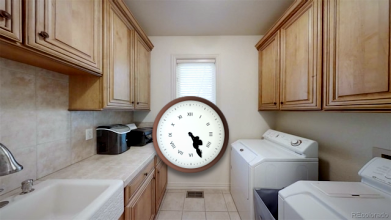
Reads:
{"hour": 4, "minute": 26}
